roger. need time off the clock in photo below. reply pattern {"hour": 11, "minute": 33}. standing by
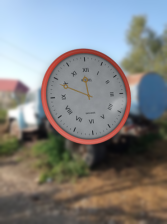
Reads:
{"hour": 11, "minute": 49}
